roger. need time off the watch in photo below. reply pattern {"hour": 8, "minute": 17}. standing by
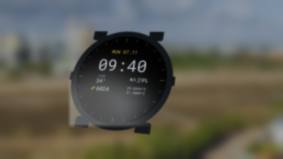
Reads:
{"hour": 9, "minute": 40}
